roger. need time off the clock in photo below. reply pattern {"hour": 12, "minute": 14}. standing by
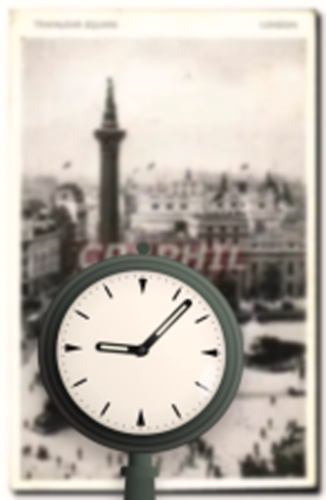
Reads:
{"hour": 9, "minute": 7}
